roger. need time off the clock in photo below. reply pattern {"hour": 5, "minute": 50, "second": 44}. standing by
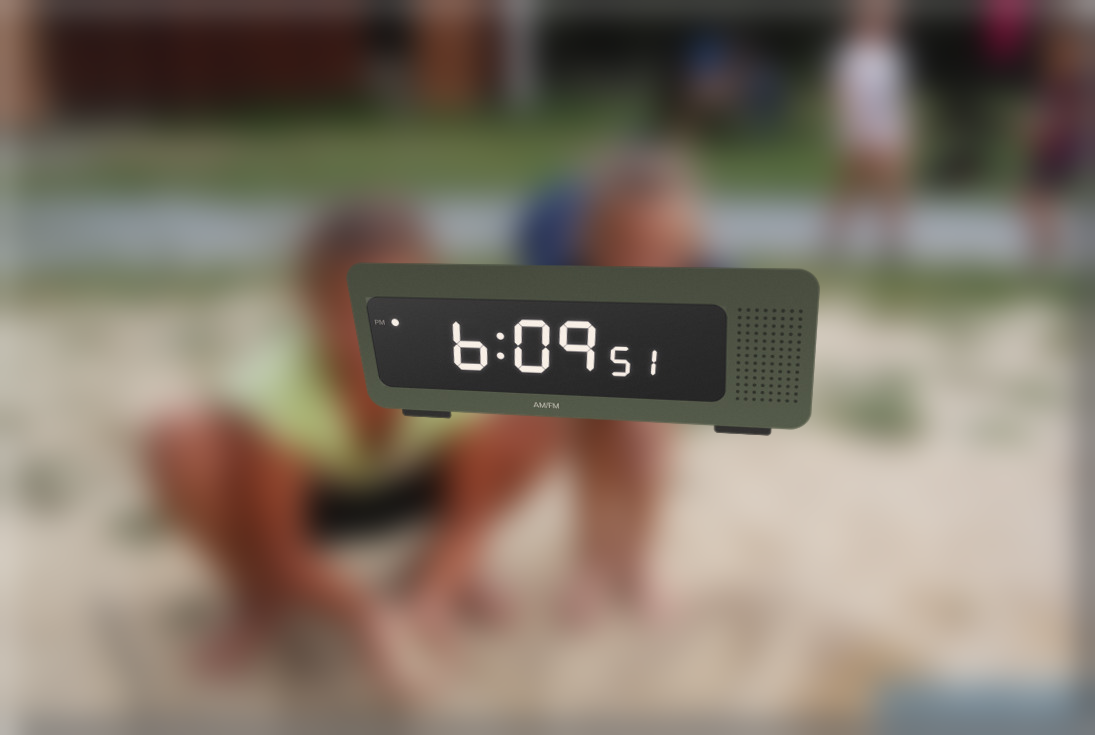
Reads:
{"hour": 6, "minute": 9, "second": 51}
